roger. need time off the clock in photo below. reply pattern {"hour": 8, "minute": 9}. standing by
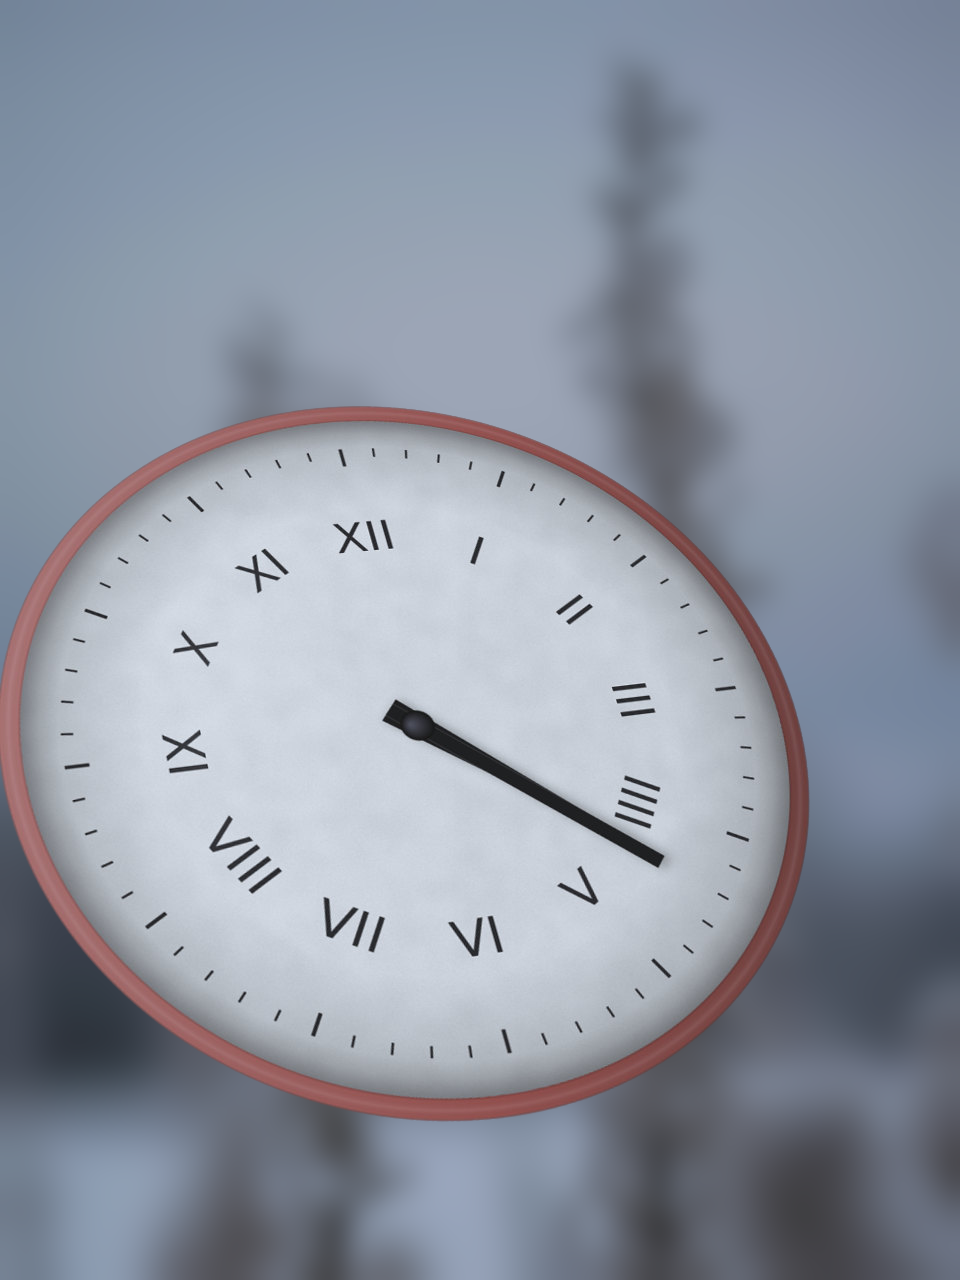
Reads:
{"hour": 4, "minute": 22}
